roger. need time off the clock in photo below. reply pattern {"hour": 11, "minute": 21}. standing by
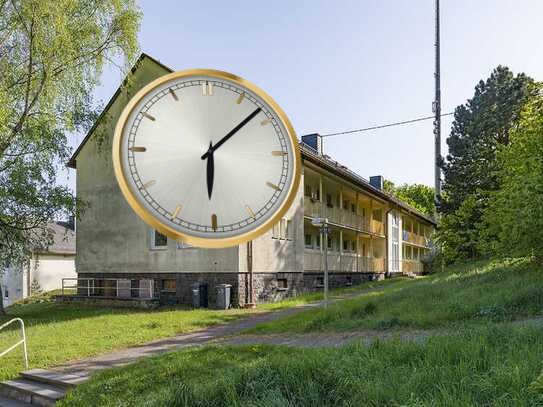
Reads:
{"hour": 6, "minute": 8}
